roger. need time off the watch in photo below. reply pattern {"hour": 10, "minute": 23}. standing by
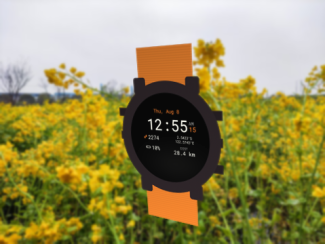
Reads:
{"hour": 12, "minute": 55}
